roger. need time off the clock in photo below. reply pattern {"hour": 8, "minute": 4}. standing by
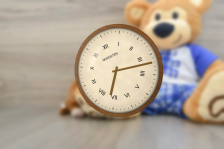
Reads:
{"hour": 7, "minute": 17}
